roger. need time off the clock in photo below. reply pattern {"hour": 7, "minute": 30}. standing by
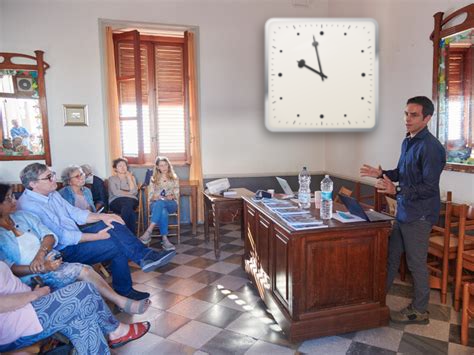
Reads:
{"hour": 9, "minute": 58}
